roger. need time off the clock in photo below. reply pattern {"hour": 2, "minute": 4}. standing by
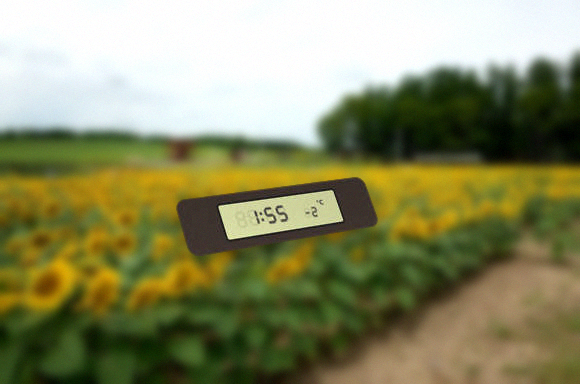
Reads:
{"hour": 1, "minute": 55}
